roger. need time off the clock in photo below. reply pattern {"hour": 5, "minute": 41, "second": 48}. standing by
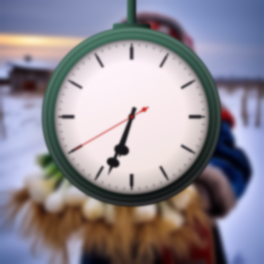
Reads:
{"hour": 6, "minute": 33, "second": 40}
